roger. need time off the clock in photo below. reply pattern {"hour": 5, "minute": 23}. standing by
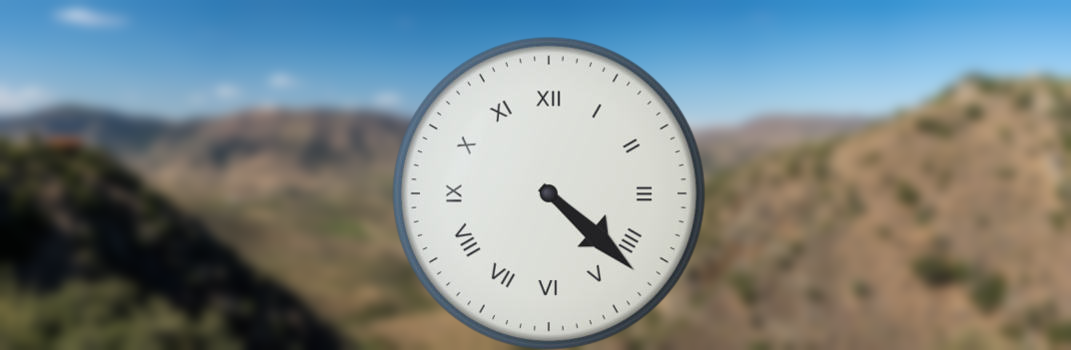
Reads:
{"hour": 4, "minute": 22}
